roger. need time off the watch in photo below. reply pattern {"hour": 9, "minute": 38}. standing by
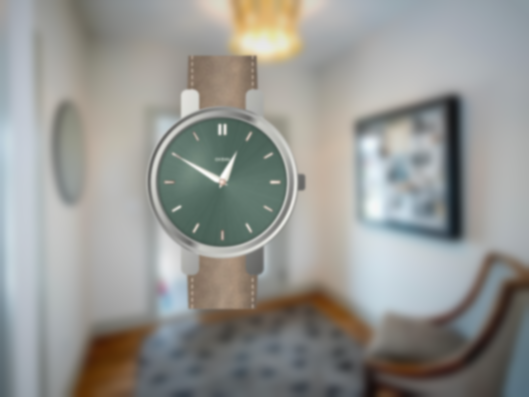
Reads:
{"hour": 12, "minute": 50}
